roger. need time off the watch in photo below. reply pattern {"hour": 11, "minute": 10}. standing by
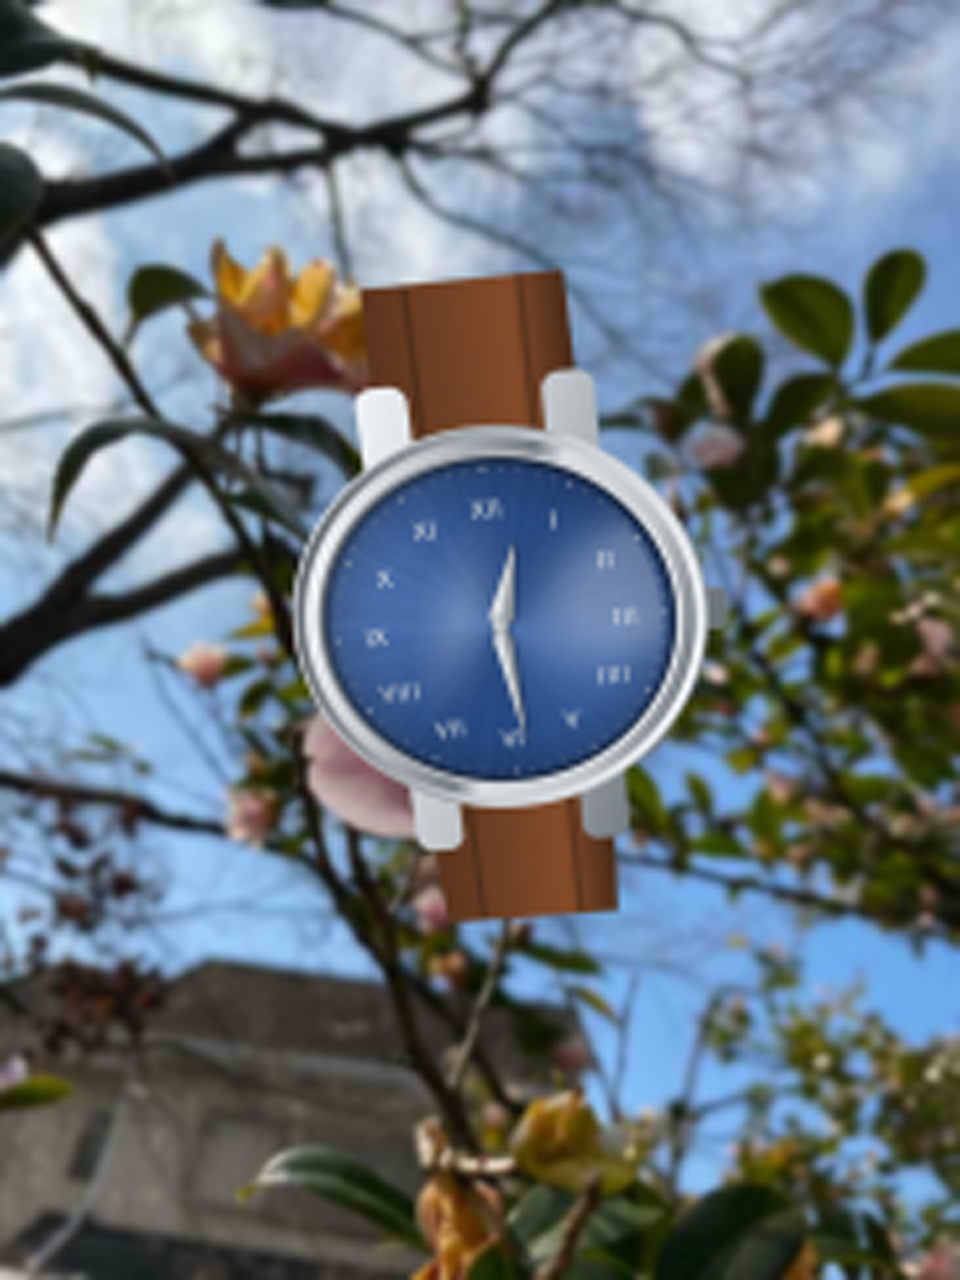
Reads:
{"hour": 12, "minute": 29}
